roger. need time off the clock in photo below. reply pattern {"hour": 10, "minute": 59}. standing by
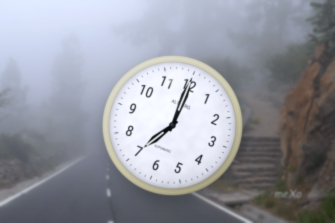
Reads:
{"hour": 7, "minute": 0}
